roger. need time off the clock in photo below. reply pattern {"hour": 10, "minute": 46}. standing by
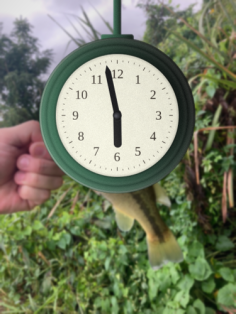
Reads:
{"hour": 5, "minute": 58}
